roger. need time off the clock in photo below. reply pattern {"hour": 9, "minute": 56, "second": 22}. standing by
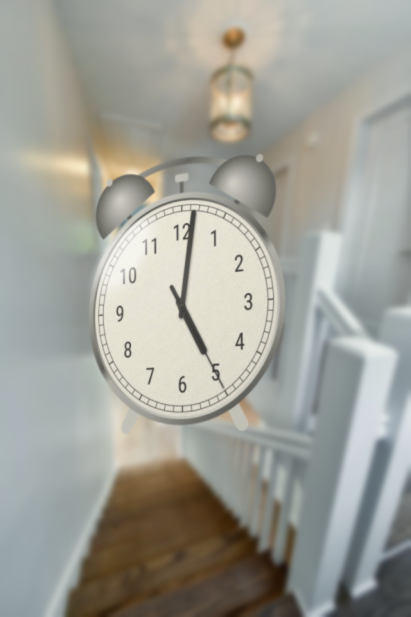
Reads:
{"hour": 5, "minute": 1, "second": 25}
